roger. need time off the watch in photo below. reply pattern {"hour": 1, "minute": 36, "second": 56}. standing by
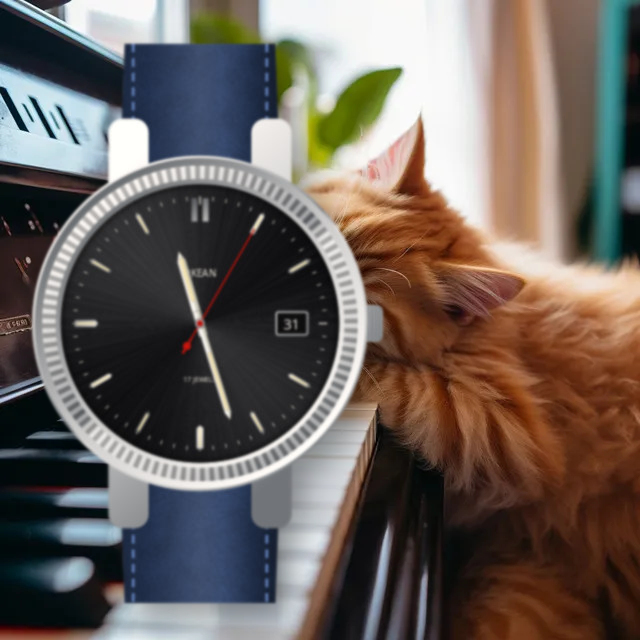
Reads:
{"hour": 11, "minute": 27, "second": 5}
